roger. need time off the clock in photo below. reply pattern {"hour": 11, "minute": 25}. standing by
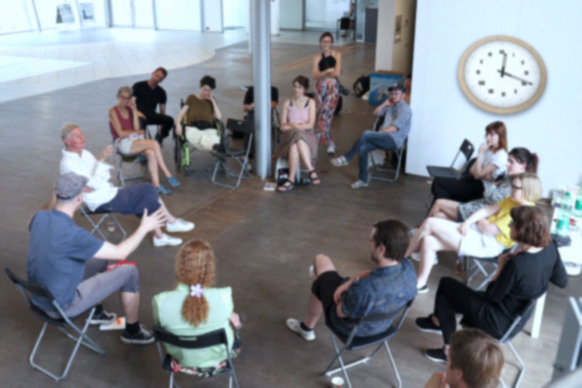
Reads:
{"hour": 12, "minute": 19}
